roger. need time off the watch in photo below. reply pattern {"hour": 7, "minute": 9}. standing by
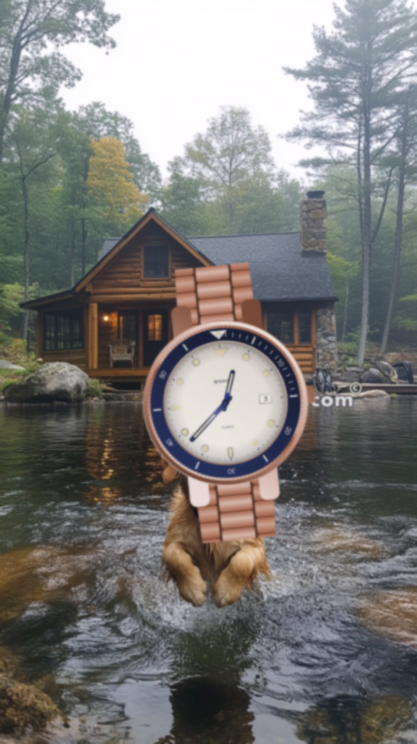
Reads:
{"hour": 12, "minute": 38}
